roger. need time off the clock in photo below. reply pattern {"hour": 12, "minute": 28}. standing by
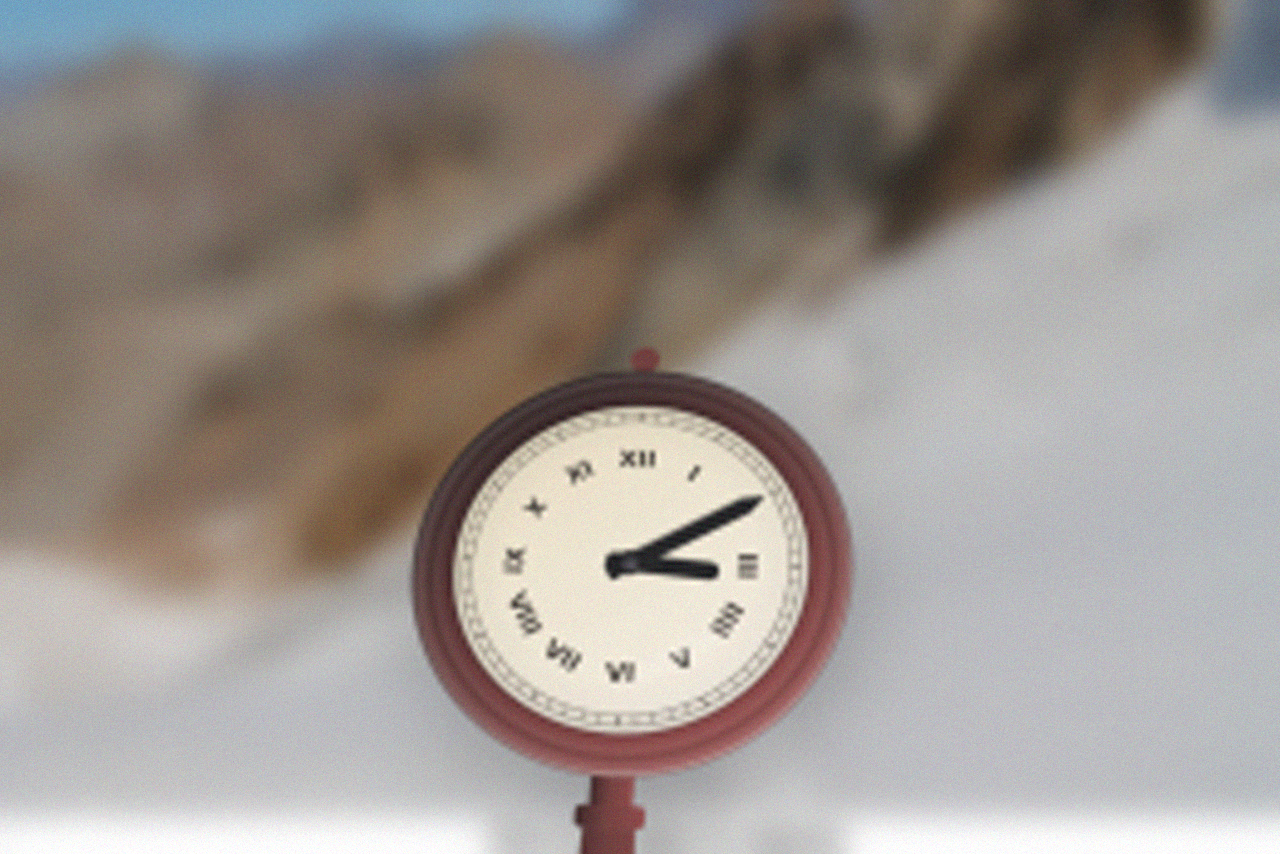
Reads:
{"hour": 3, "minute": 10}
